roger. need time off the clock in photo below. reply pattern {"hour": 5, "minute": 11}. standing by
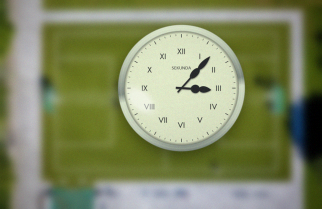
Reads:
{"hour": 3, "minute": 7}
